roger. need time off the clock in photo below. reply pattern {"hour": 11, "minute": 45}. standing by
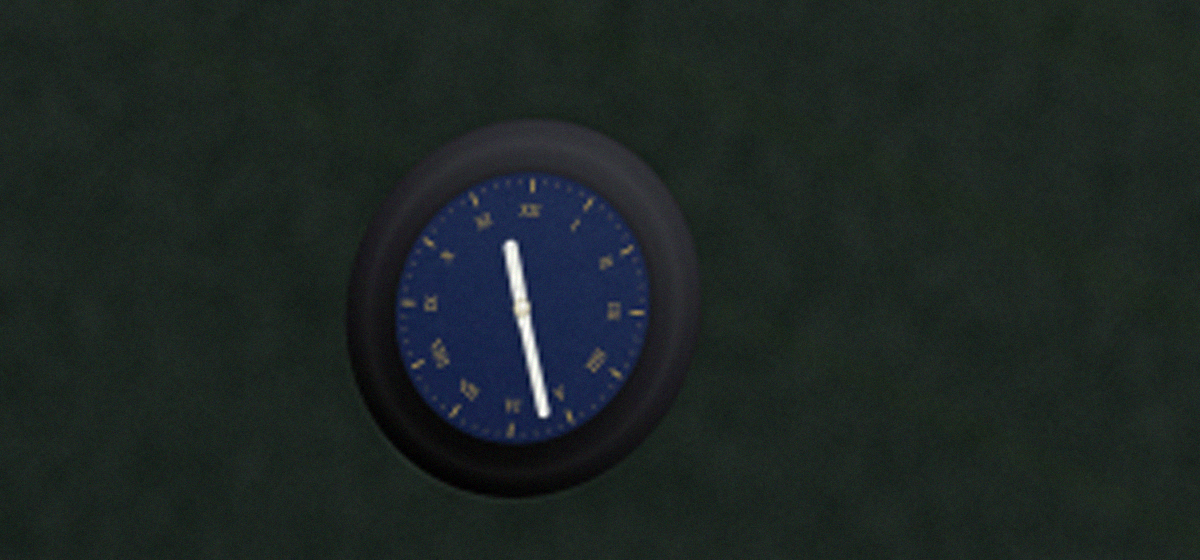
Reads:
{"hour": 11, "minute": 27}
